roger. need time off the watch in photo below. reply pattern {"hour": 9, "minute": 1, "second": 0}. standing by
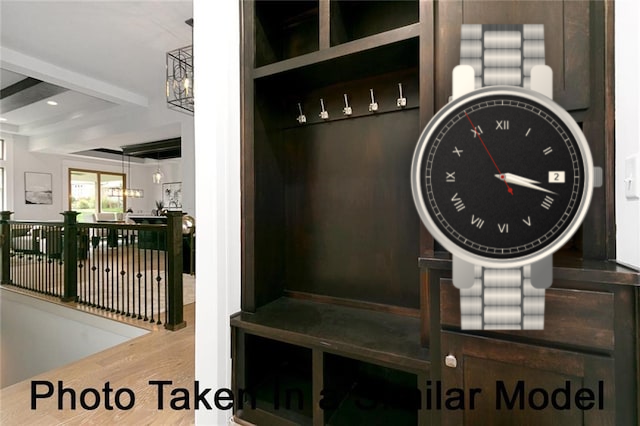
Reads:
{"hour": 3, "minute": 17, "second": 55}
